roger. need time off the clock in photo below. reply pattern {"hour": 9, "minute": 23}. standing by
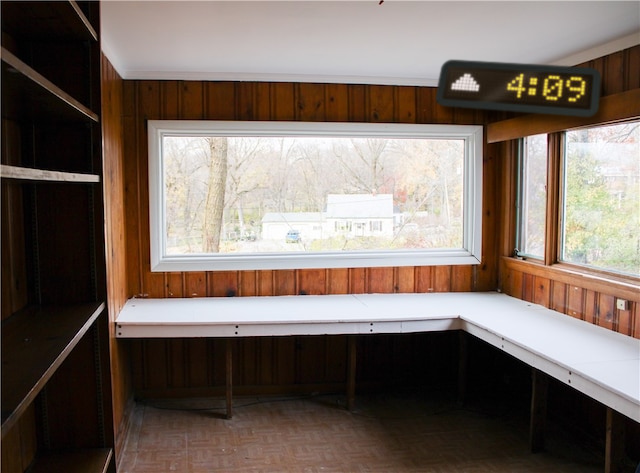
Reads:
{"hour": 4, "minute": 9}
